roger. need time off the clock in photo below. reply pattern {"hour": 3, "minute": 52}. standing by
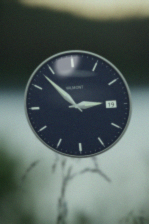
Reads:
{"hour": 2, "minute": 53}
